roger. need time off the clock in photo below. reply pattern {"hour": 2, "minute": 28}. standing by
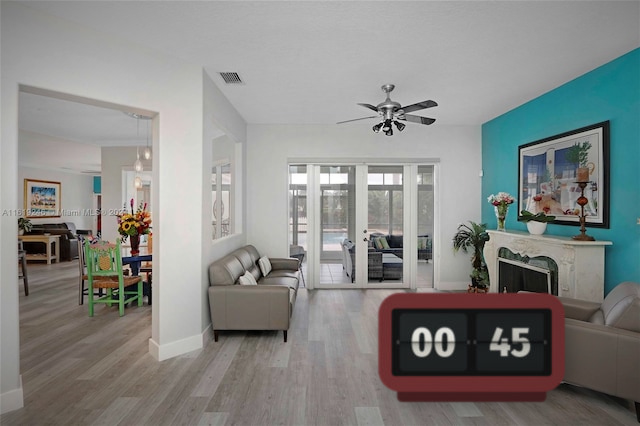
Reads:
{"hour": 0, "minute": 45}
